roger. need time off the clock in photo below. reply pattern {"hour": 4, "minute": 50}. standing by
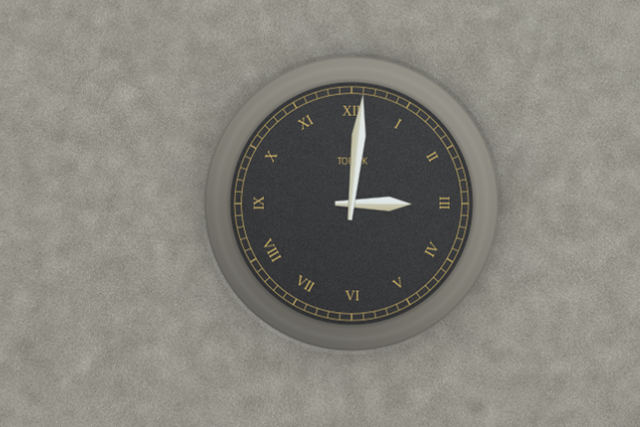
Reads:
{"hour": 3, "minute": 1}
